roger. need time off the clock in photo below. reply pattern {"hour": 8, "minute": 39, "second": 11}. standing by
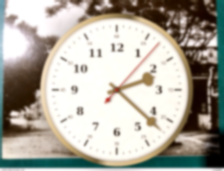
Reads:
{"hour": 2, "minute": 22, "second": 7}
